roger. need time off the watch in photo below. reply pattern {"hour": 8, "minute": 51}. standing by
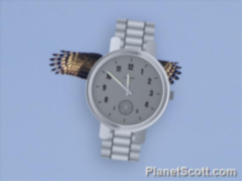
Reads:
{"hour": 11, "minute": 51}
